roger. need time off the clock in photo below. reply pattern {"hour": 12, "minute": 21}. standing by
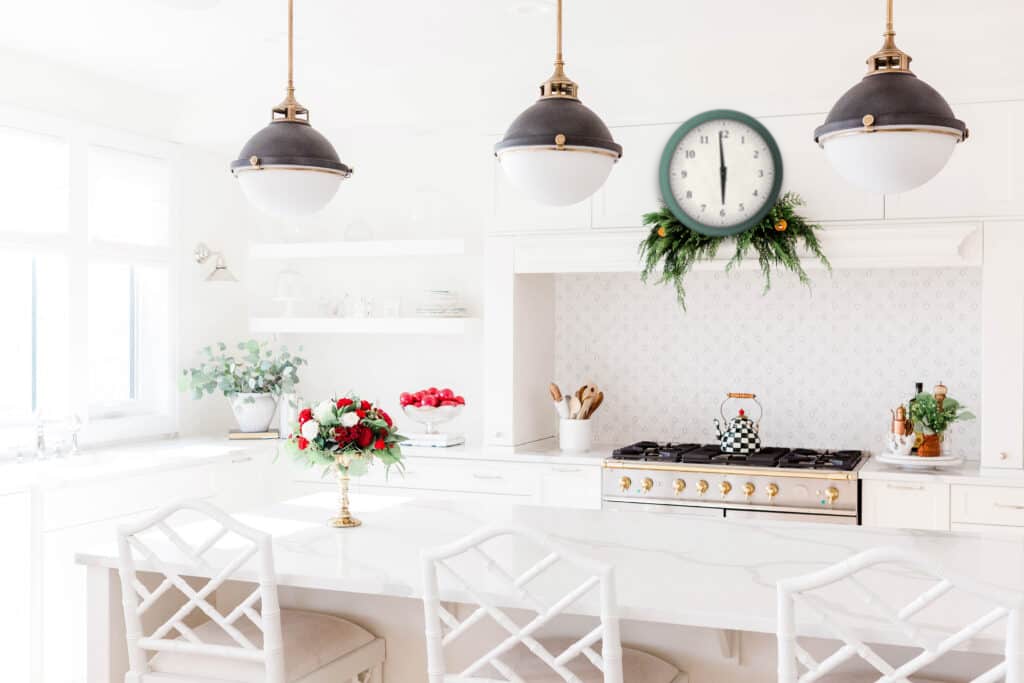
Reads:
{"hour": 5, "minute": 59}
